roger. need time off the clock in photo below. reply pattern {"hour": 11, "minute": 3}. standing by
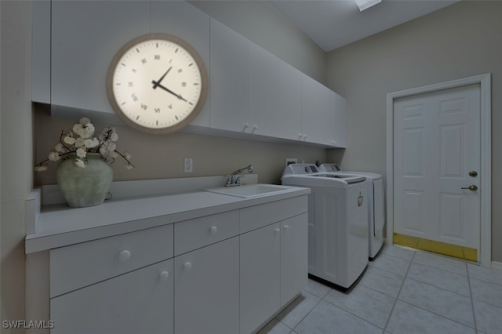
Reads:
{"hour": 1, "minute": 20}
